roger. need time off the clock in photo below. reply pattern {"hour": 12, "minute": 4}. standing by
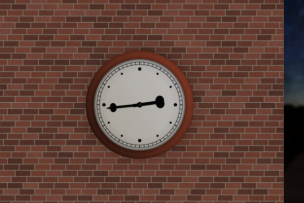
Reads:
{"hour": 2, "minute": 44}
